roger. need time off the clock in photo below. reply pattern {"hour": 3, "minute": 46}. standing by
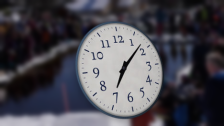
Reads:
{"hour": 7, "minute": 8}
